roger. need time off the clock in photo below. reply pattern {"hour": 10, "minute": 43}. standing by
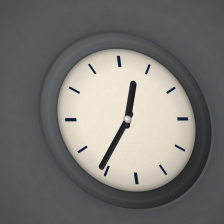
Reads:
{"hour": 12, "minute": 36}
